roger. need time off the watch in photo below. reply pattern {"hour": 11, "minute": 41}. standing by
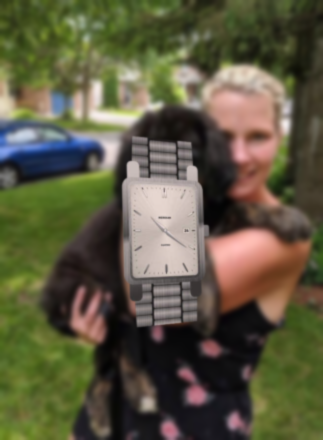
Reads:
{"hour": 10, "minute": 21}
